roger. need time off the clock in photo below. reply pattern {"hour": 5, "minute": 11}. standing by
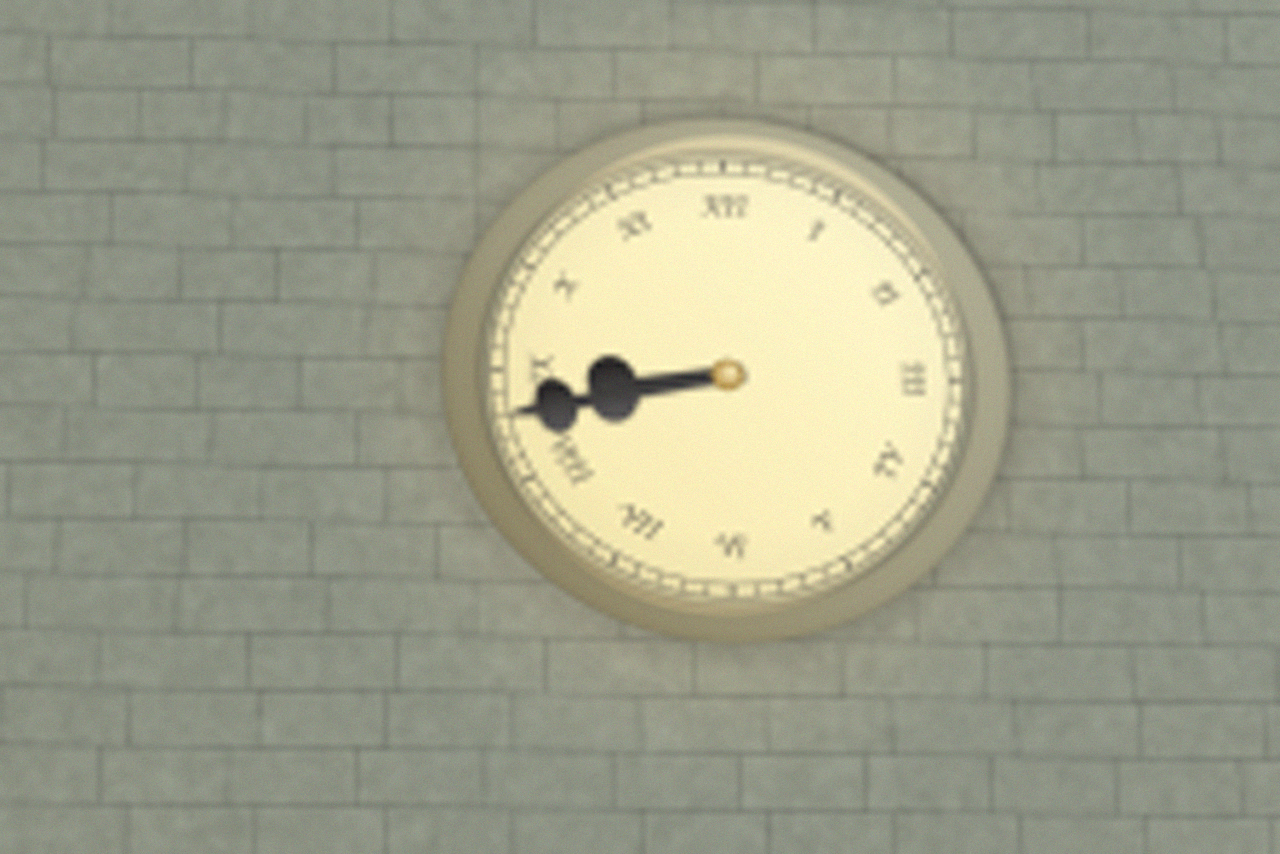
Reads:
{"hour": 8, "minute": 43}
